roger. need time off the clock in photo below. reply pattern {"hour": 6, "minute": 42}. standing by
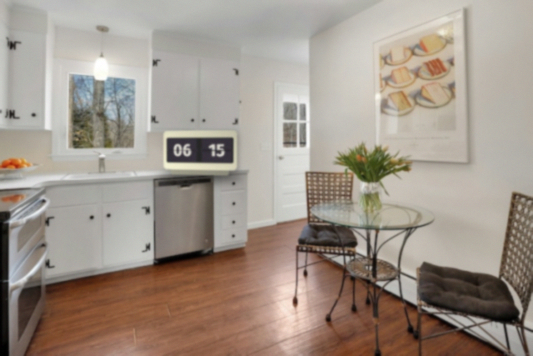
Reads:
{"hour": 6, "minute": 15}
